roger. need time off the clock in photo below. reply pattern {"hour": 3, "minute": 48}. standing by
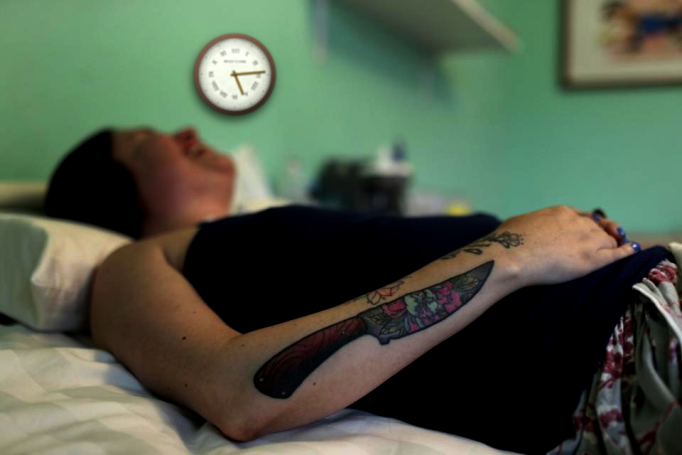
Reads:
{"hour": 5, "minute": 14}
